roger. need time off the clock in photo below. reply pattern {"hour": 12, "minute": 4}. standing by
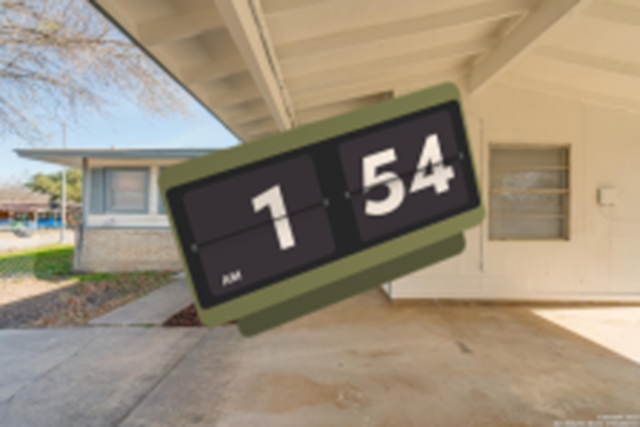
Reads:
{"hour": 1, "minute": 54}
